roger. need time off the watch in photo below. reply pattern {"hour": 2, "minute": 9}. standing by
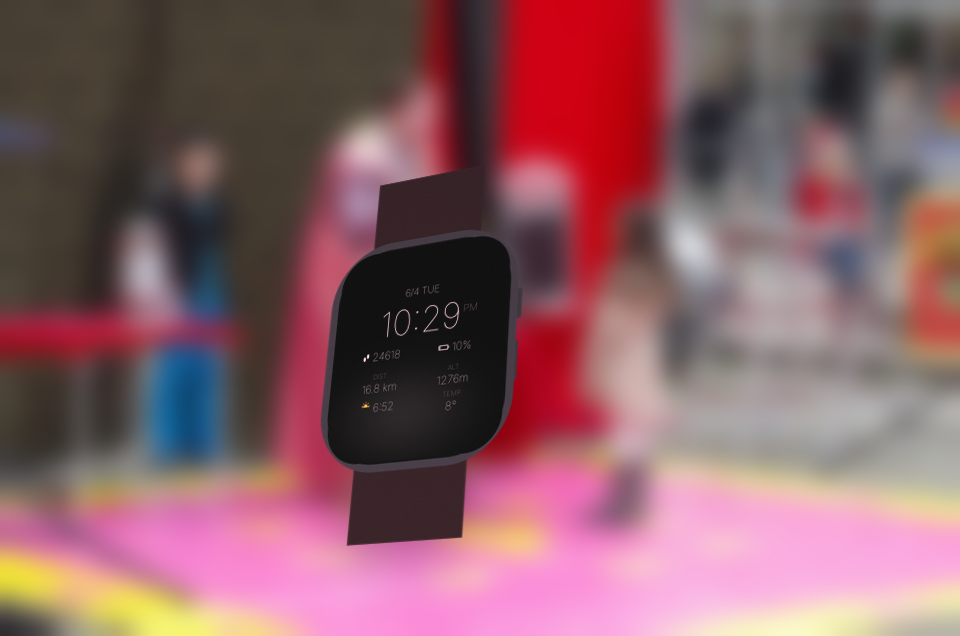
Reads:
{"hour": 10, "minute": 29}
